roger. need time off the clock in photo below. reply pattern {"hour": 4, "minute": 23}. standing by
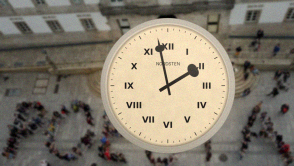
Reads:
{"hour": 1, "minute": 58}
